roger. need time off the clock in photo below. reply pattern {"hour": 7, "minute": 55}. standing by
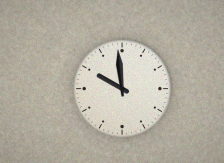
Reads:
{"hour": 9, "minute": 59}
